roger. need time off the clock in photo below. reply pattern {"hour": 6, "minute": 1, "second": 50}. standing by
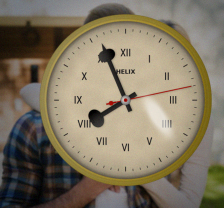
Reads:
{"hour": 7, "minute": 56, "second": 13}
